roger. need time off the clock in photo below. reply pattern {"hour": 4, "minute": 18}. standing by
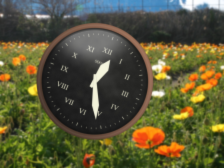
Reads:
{"hour": 12, "minute": 26}
